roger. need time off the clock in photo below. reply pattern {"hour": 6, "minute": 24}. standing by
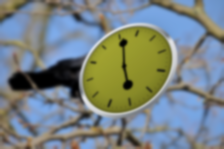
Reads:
{"hour": 4, "minute": 56}
